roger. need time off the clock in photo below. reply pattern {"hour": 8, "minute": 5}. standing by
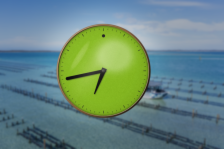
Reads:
{"hour": 6, "minute": 43}
